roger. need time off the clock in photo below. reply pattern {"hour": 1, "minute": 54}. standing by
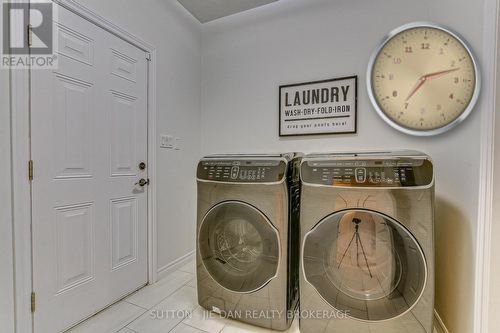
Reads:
{"hour": 7, "minute": 12}
